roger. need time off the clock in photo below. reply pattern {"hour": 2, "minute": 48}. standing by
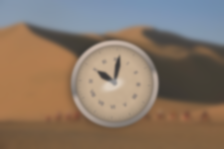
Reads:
{"hour": 10, "minute": 1}
